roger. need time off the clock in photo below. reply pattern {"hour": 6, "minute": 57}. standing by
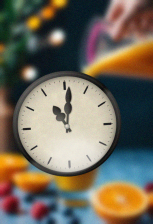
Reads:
{"hour": 11, "minute": 1}
